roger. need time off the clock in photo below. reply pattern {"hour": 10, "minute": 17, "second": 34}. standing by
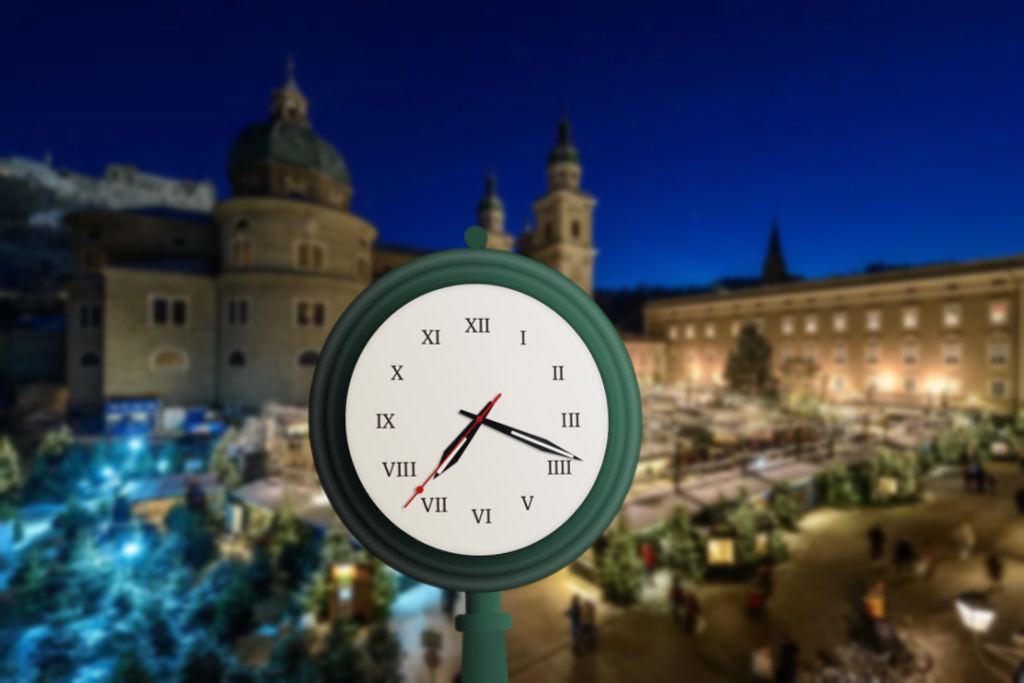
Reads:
{"hour": 7, "minute": 18, "second": 37}
